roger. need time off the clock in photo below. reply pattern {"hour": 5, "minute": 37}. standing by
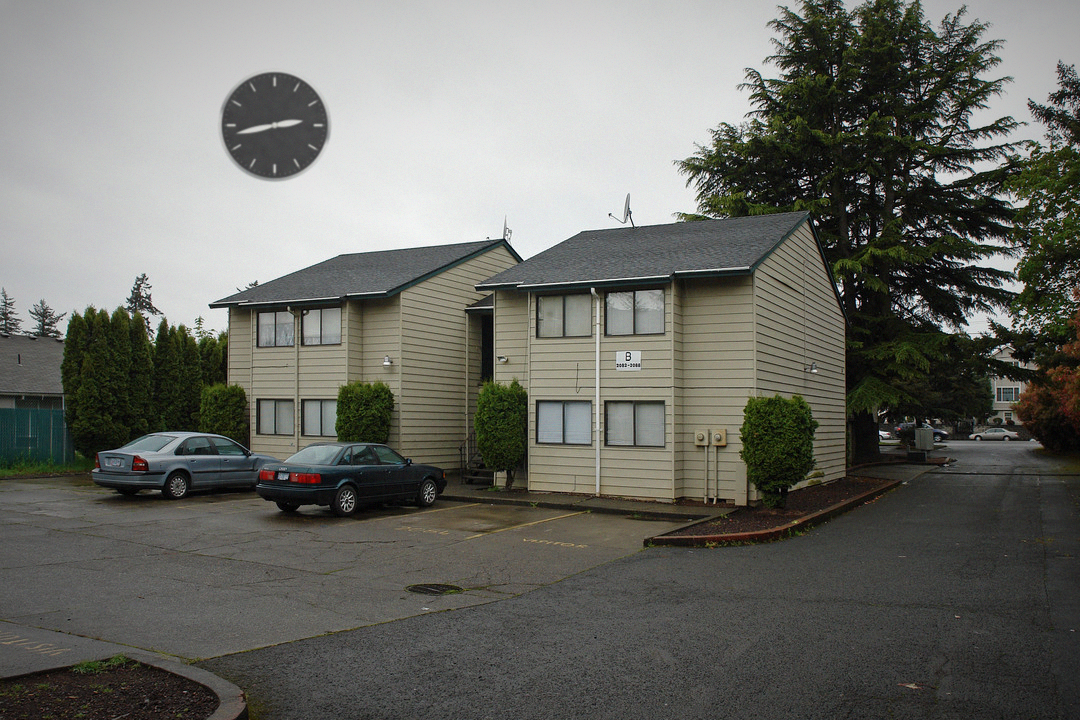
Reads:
{"hour": 2, "minute": 43}
